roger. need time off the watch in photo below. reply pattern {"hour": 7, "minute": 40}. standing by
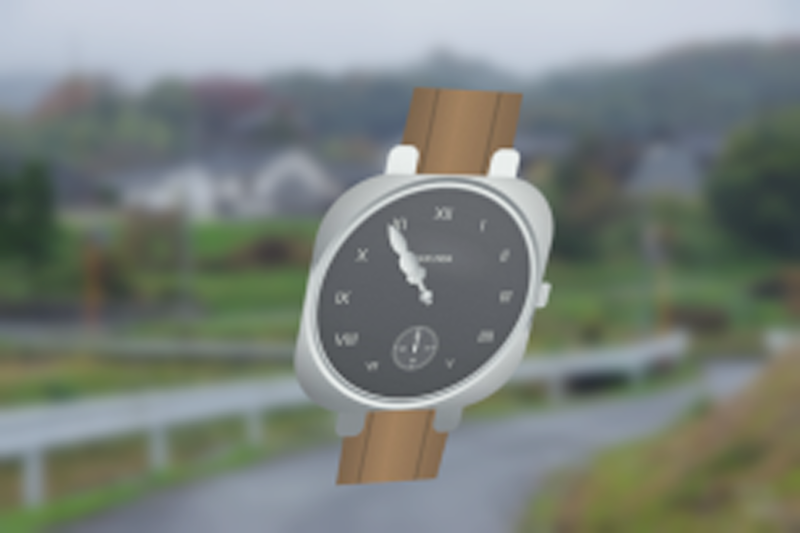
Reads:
{"hour": 10, "minute": 54}
